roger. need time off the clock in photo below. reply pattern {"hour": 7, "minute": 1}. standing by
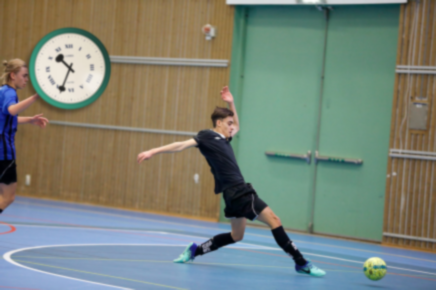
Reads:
{"hour": 10, "minute": 34}
